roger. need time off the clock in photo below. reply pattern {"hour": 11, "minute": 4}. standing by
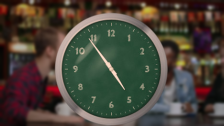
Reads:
{"hour": 4, "minute": 54}
